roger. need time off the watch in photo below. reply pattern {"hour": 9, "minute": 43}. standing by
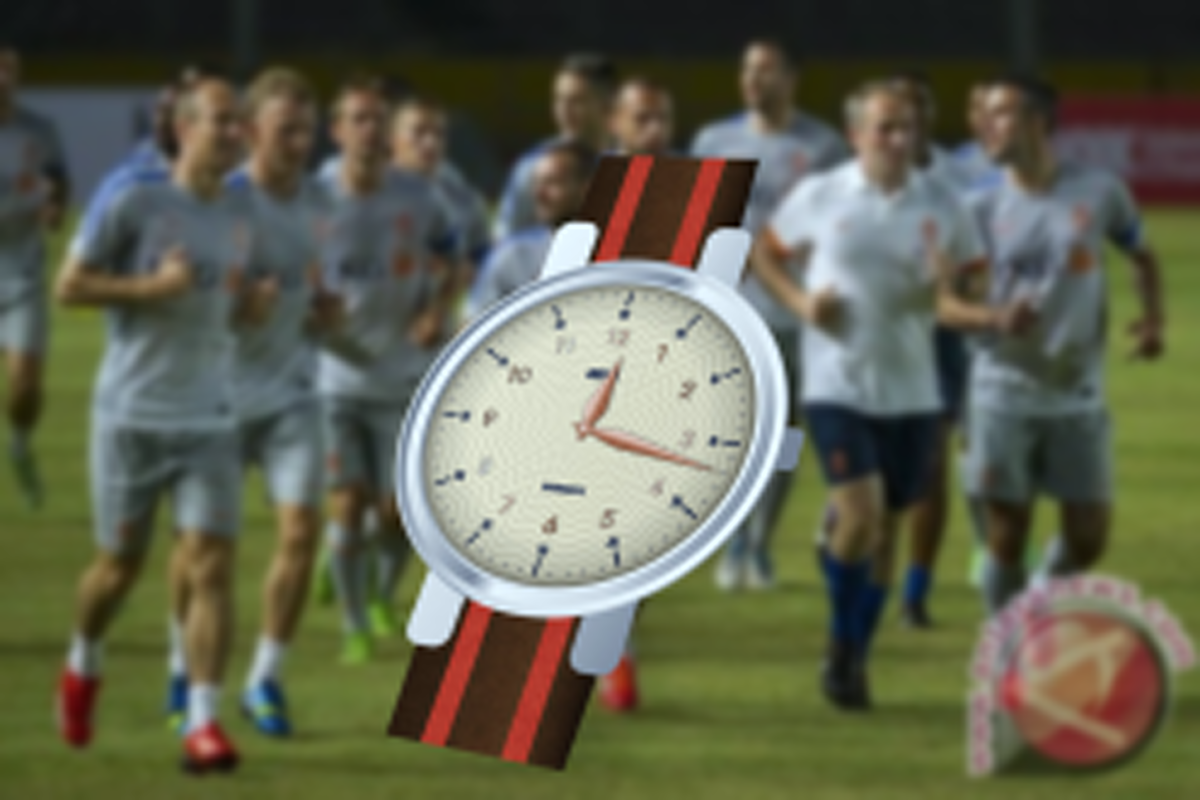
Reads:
{"hour": 12, "minute": 17}
